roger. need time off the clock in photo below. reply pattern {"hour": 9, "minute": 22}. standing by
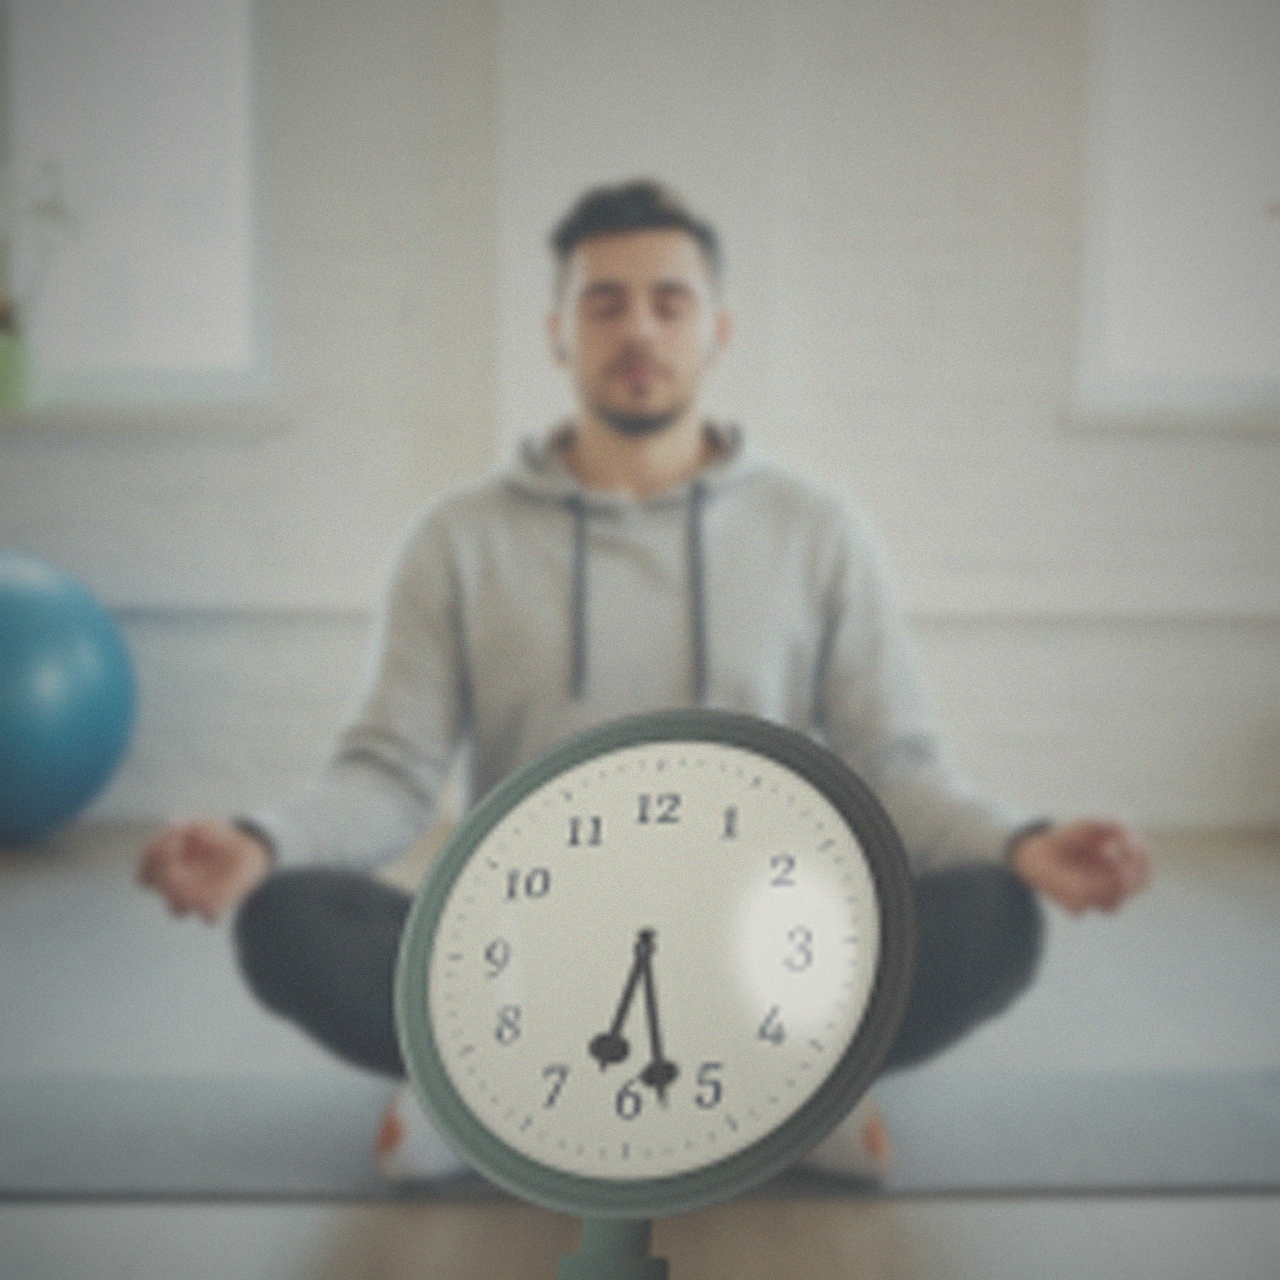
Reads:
{"hour": 6, "minute": 28}
